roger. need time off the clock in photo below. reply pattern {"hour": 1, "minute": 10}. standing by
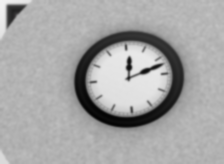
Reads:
{"hour": 12, "minute": 12}
